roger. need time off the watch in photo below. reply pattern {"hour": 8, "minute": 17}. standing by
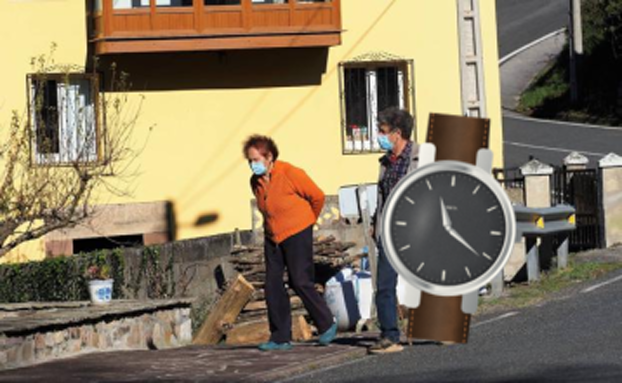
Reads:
{"hour": 11, "minute": 21}
